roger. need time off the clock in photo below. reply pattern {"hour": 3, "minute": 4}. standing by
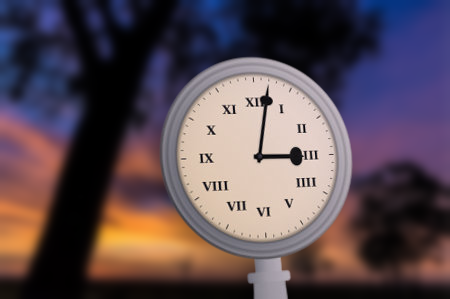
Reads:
{"hour": 3, "minute": 2}
